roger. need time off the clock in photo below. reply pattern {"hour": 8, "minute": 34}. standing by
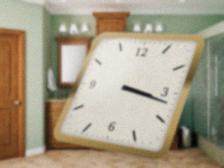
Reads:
{"hour": 3, "minute": 17}
